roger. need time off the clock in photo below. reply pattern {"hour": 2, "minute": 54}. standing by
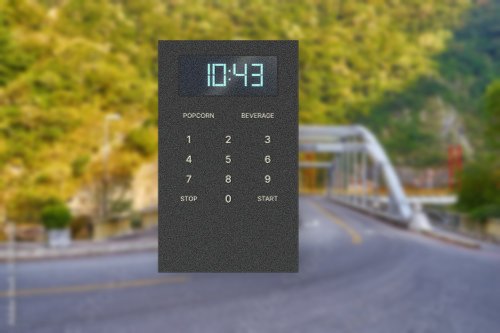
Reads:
{"hour": 10, "minute": 43}
